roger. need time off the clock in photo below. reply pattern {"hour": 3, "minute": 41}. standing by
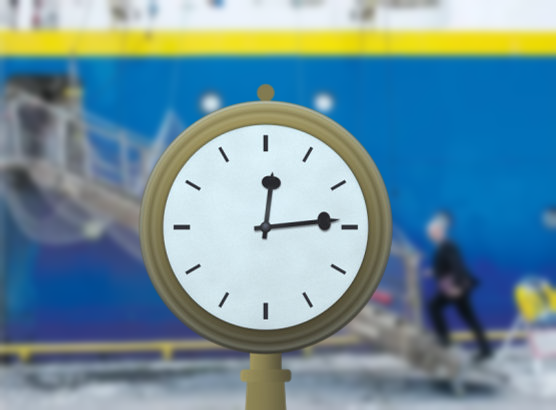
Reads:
{"hour": 12, "minute": 14}
